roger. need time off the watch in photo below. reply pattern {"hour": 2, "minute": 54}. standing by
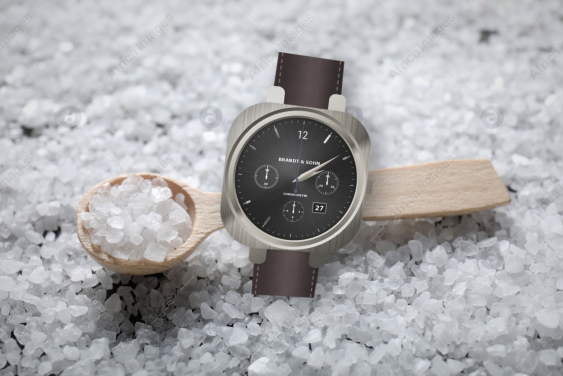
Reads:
{"hour": 2, "minute": 9}
